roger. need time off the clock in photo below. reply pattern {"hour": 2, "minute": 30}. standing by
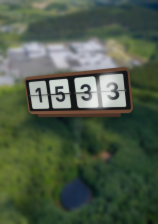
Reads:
{"hour": 15, "minute": 33}
